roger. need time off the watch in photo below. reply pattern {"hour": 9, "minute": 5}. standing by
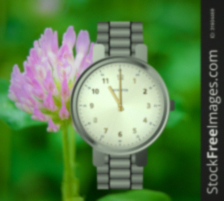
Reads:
{"hour": 11, "minute": 0}
